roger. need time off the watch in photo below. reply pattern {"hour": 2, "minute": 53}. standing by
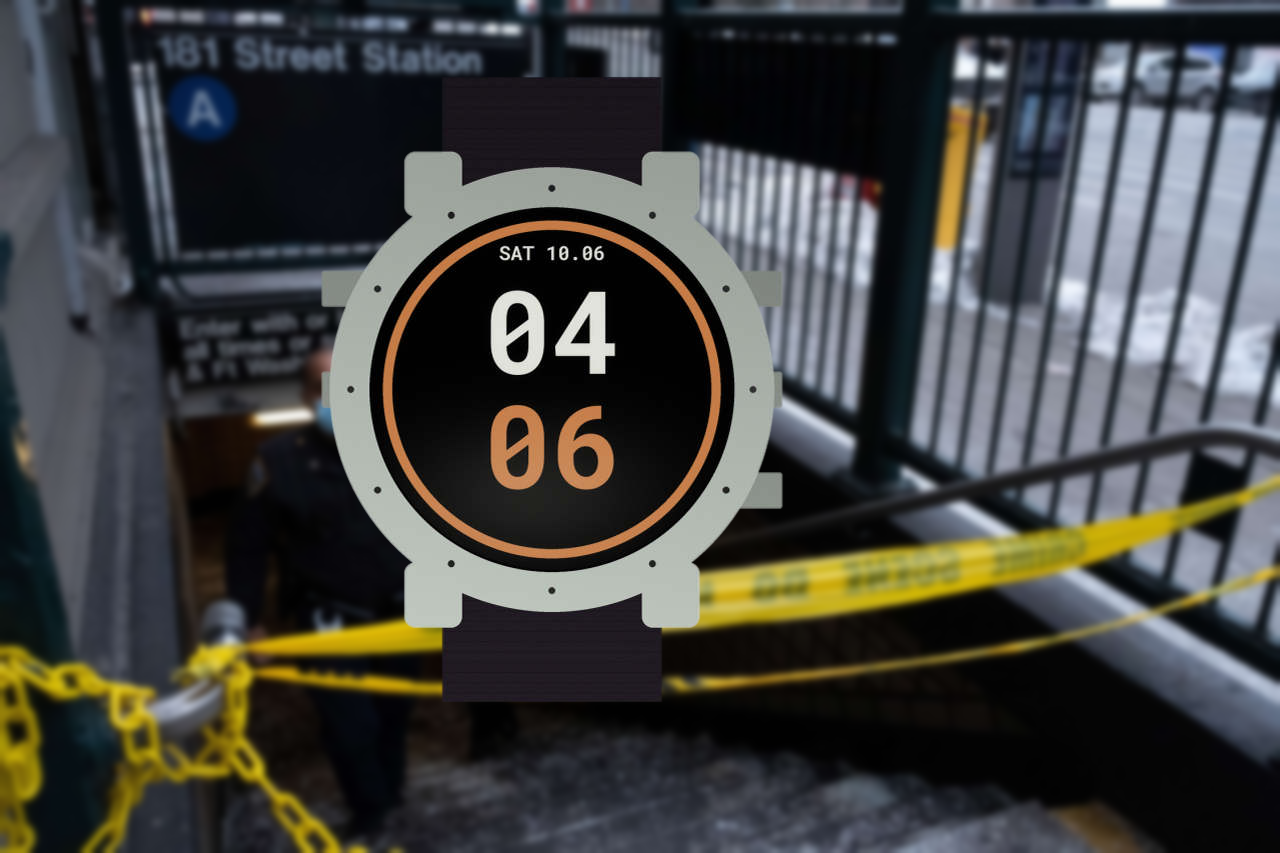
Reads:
{"hour": 4, "minute": 6}
